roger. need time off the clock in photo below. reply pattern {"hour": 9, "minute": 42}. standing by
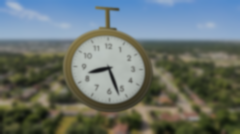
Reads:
{"hour": 8, "minute": 27}
